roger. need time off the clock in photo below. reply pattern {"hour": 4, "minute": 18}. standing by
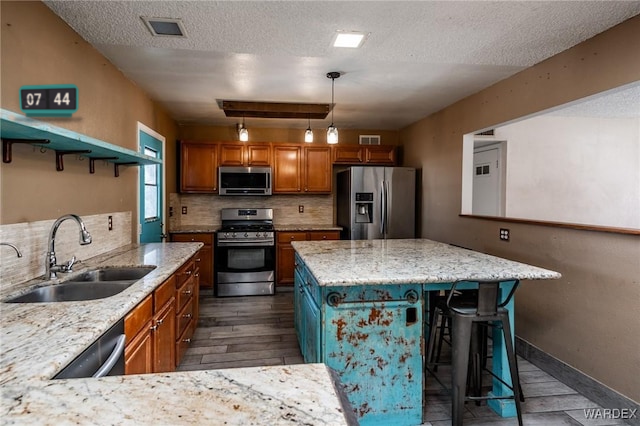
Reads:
{"hour": 7, "minute": 44}
